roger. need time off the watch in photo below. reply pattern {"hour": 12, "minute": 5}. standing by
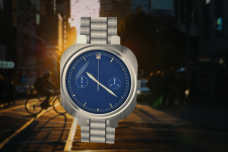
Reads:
{"hour": 10, "minute": 21}
